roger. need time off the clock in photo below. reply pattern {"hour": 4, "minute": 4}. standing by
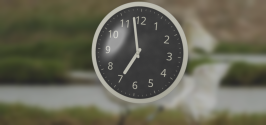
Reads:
{"hour": 6, "minute": 58}
